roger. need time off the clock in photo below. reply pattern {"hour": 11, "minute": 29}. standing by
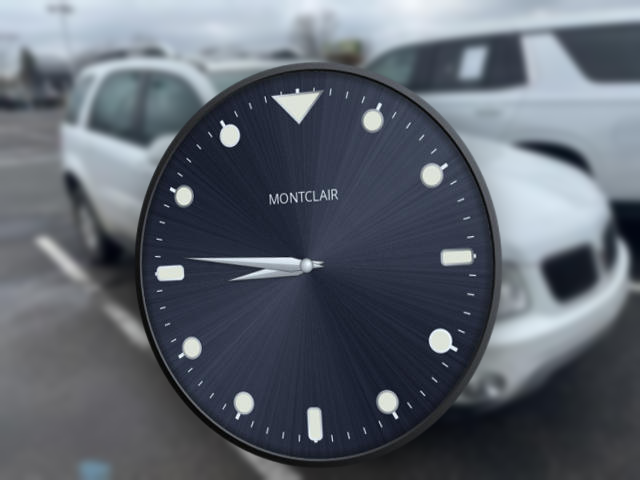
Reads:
{"hour": 8, "minute": 46}
